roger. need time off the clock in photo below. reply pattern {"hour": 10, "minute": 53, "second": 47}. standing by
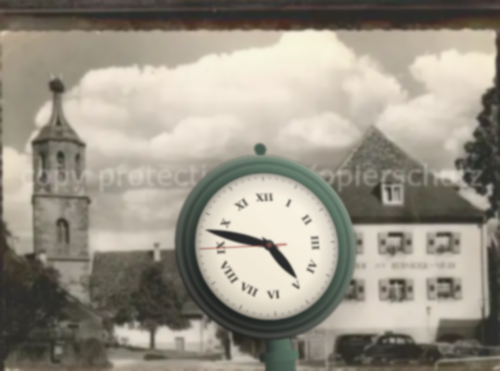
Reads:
{"hour": 4, "minute": 47, "second": 45}
